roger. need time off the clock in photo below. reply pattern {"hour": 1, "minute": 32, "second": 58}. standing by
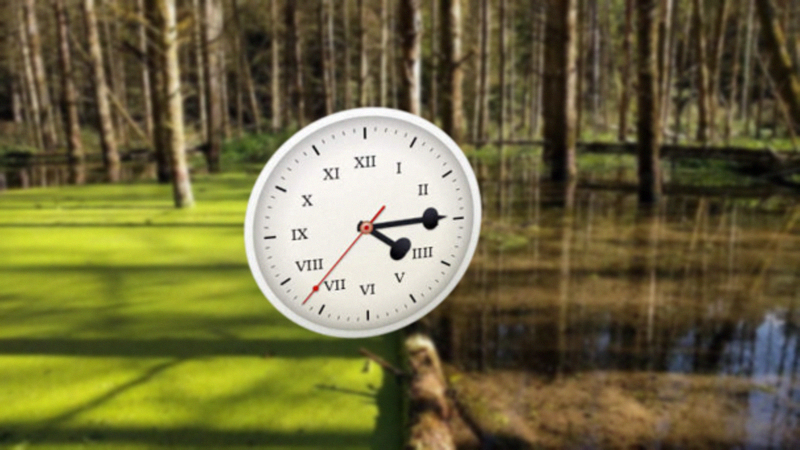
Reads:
{"hour": 4, "minute": 14, "second": 37}
